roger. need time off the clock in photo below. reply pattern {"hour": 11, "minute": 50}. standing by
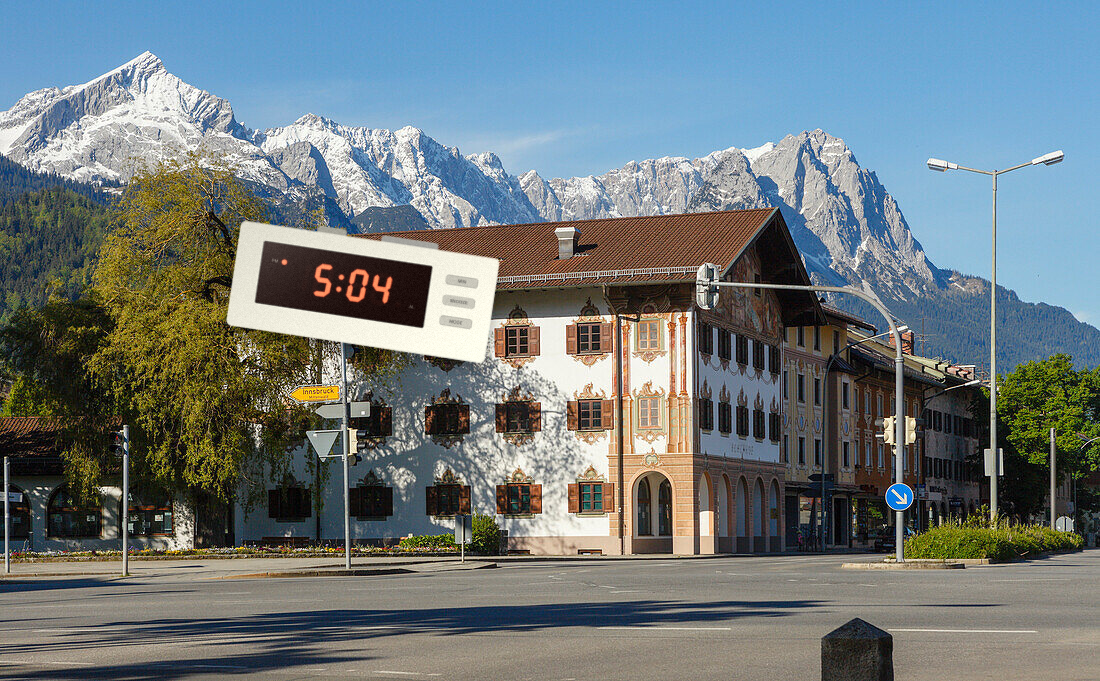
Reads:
{"hour": 5, "minute": 4}
